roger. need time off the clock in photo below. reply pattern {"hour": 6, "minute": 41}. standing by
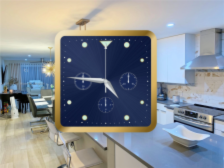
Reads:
{"hour": 4, "minute": 46}
